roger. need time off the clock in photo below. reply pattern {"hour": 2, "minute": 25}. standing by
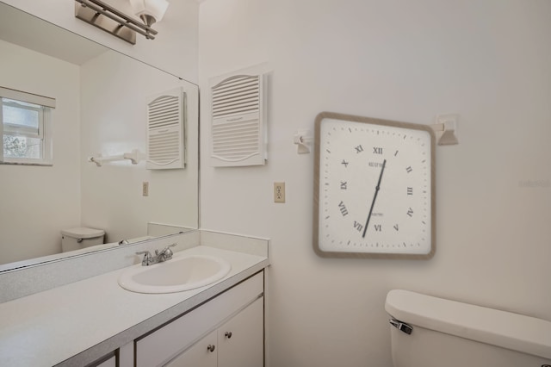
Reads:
{"hour": 12, "minute": 33}
